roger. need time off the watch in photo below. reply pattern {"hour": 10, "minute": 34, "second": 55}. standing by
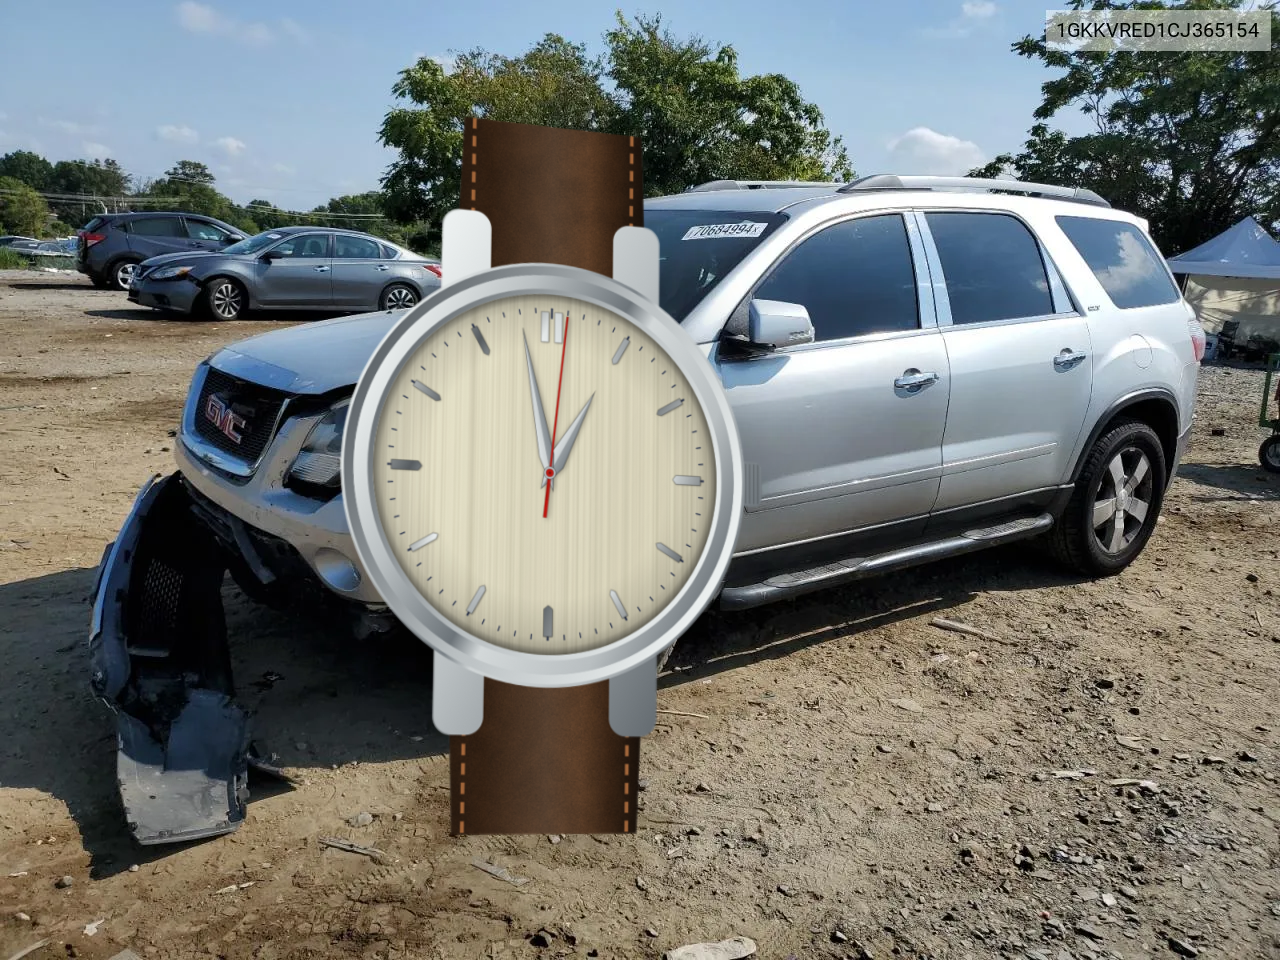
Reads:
{"hour": 12, "minute": 58, "second": 1}
